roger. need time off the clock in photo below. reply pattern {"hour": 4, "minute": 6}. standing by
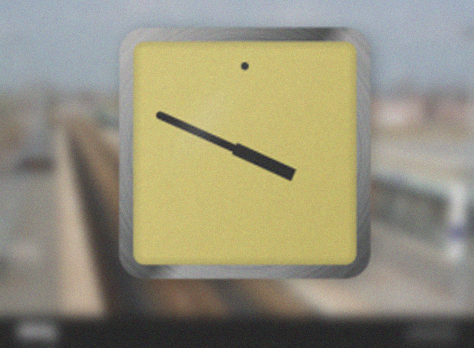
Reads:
{"hour": 3, "minute": 49}
